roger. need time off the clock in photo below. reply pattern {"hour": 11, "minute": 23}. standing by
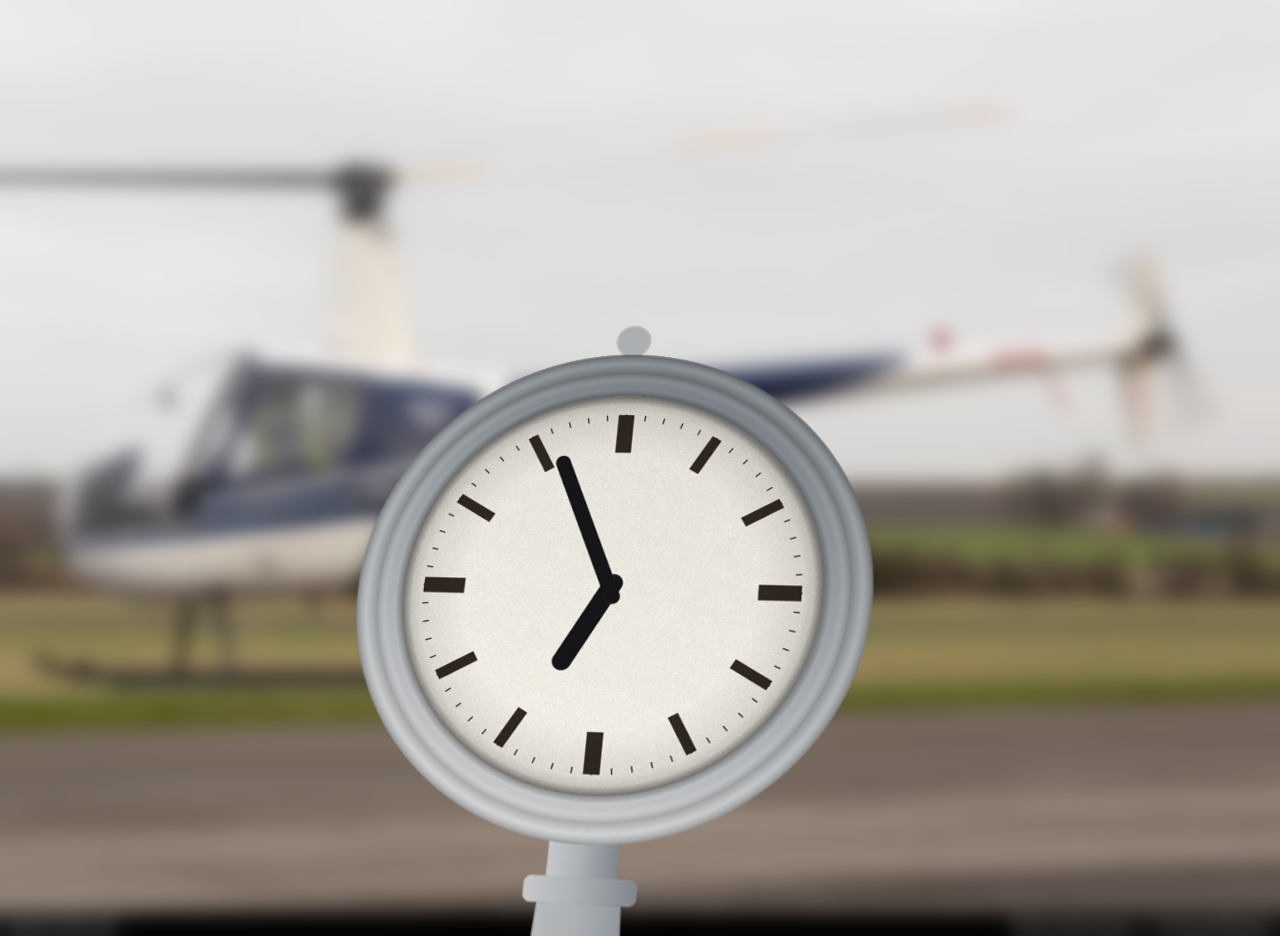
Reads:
{"hour": 6, "minute": 56}
